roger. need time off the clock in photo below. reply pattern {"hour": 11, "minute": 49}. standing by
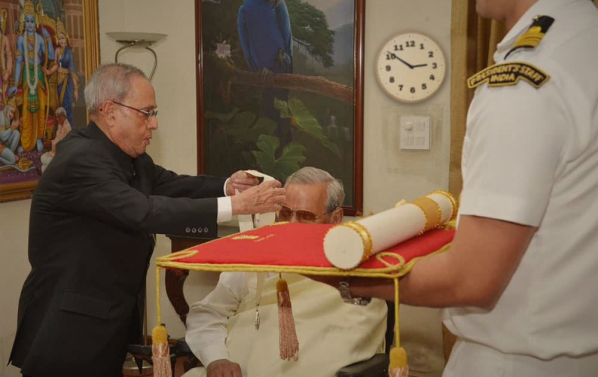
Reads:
{"hour": 2, "minute": 51}
